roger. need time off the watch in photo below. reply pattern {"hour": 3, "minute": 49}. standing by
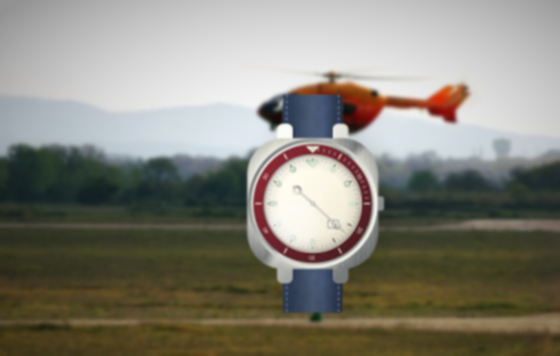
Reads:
{"hour": 10, "minute": 22}
